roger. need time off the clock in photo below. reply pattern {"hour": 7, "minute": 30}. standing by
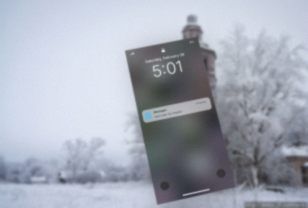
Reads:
{"hour": 5, "minute": 1}
